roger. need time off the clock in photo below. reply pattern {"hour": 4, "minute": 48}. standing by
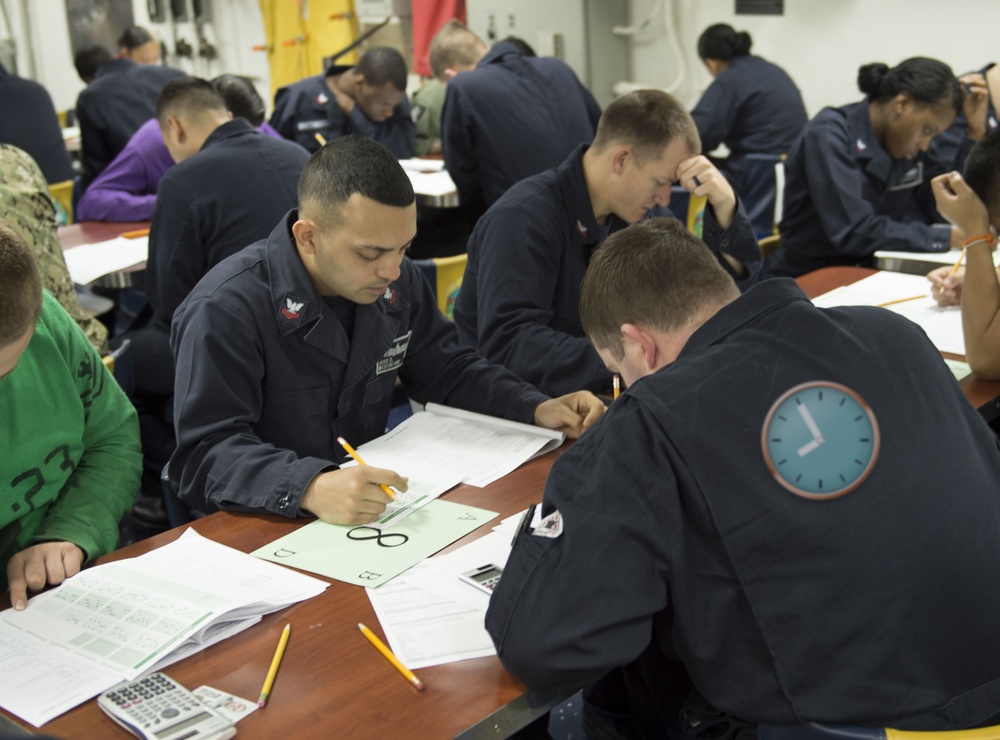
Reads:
{"hour": 7, "minute": 55}
